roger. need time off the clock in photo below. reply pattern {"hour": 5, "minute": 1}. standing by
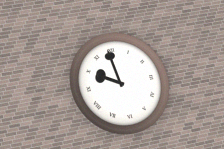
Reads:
{"hour": 9, "minute": 59}
